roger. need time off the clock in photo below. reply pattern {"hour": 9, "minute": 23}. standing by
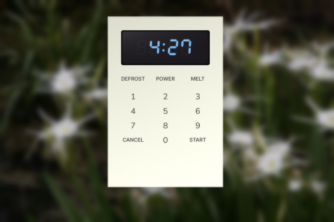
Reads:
{"hour": 4, "minute": 27}
